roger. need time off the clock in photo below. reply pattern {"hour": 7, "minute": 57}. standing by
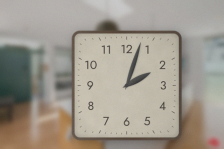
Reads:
{"hour": 2, "minute": 3}
